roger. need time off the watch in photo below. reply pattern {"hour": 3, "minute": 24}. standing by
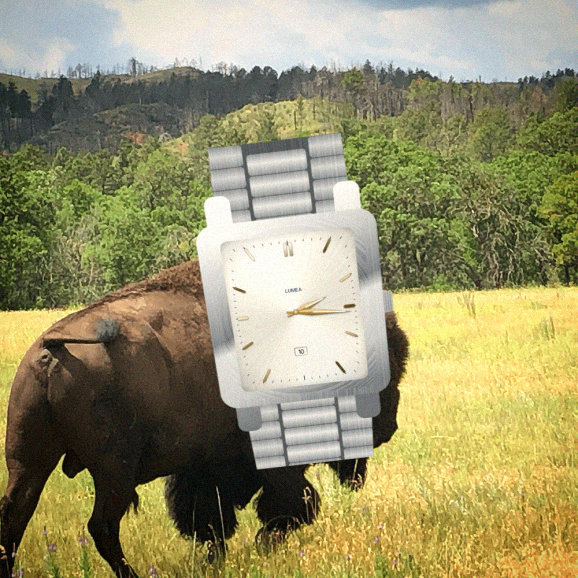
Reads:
{"hour": 2, "minute": 16}
